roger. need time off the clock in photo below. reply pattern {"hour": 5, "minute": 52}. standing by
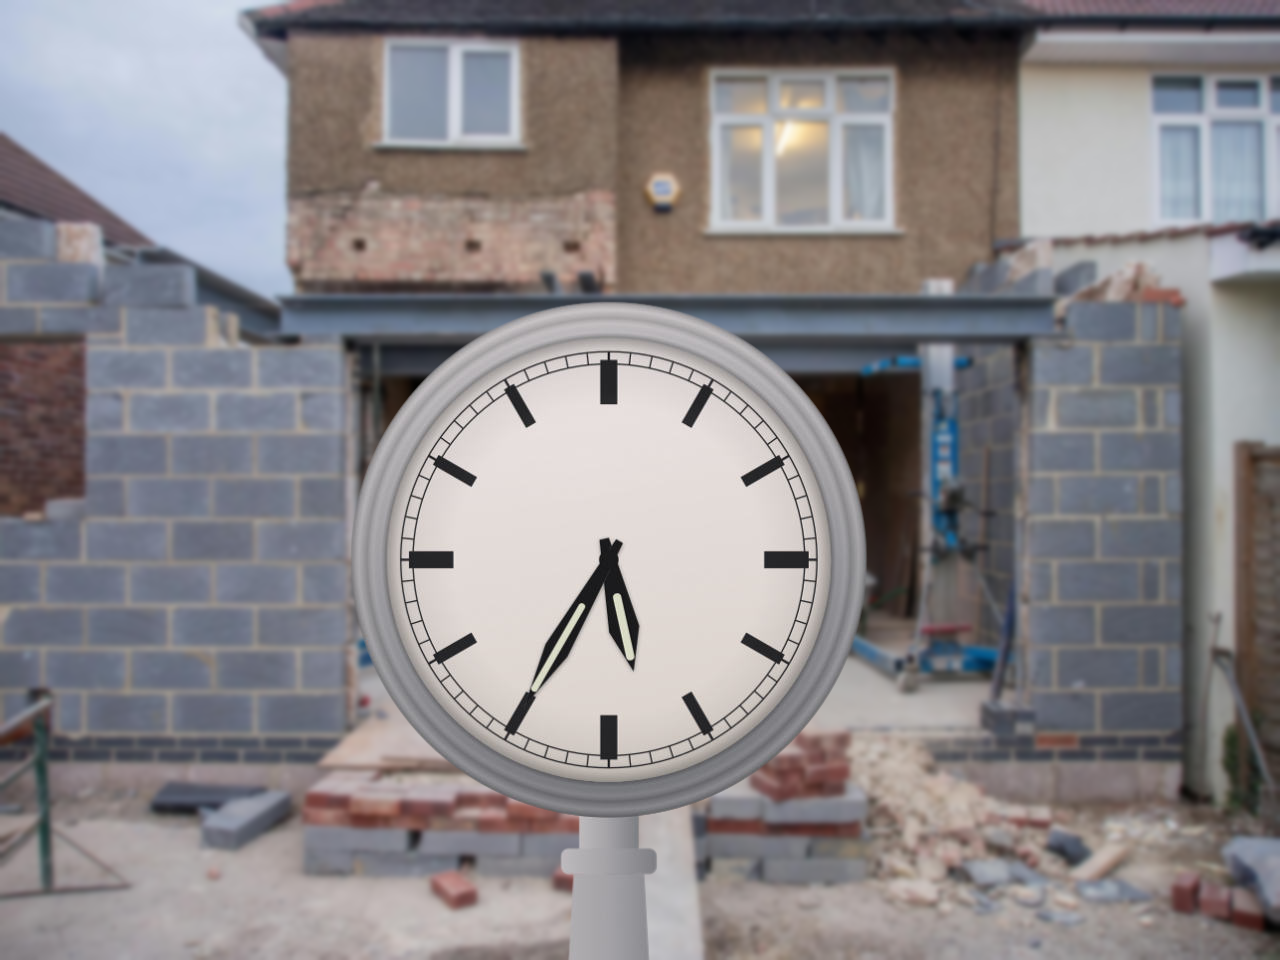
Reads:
{"hour": 5, "minute": 35}
